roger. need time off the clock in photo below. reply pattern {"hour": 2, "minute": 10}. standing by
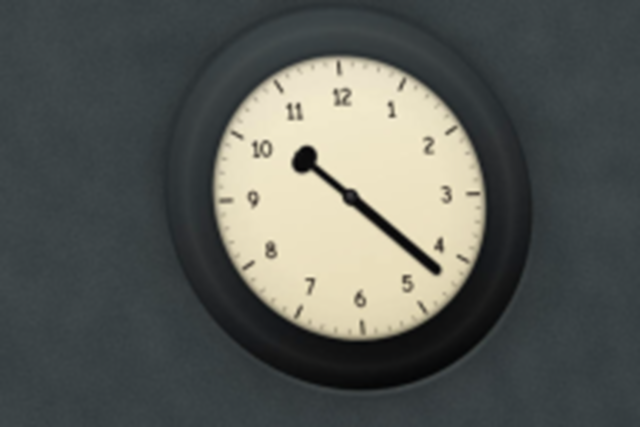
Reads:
{"hour": 10, "minute": 22}
